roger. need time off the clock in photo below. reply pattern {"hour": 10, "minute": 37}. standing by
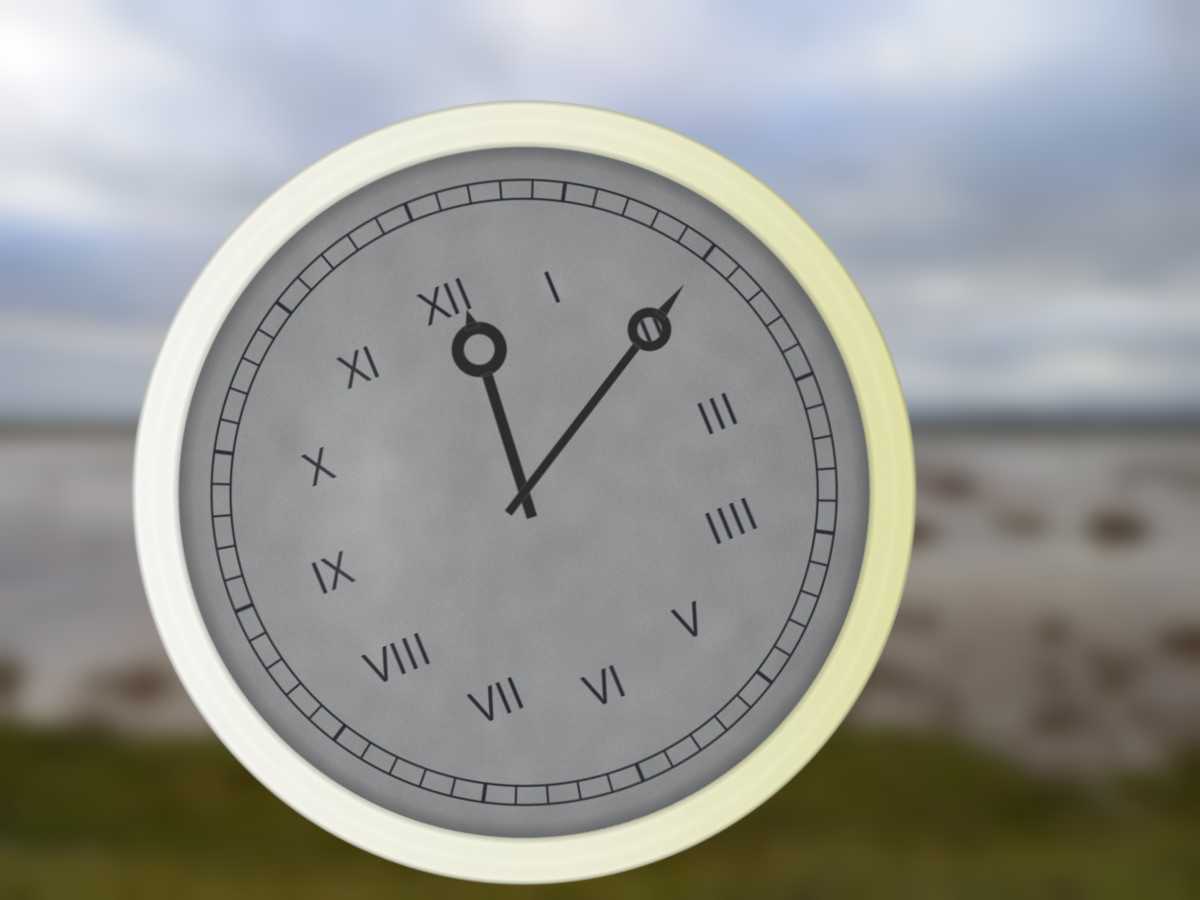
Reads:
{"hour": 12, "minute": 10}
